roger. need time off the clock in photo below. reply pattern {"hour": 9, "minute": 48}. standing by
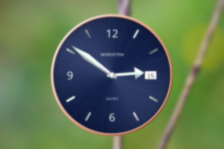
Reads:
{"hour": 2, "minute": 51}
